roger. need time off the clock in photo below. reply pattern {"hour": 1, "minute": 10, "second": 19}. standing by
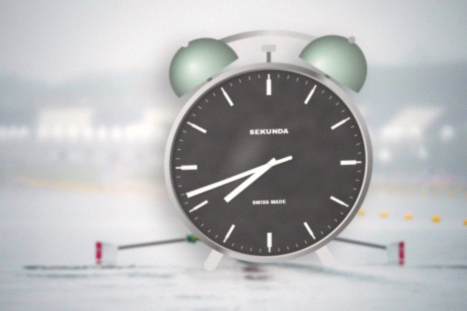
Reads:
{"hour": 7, "minute": 41, "second": 42}
